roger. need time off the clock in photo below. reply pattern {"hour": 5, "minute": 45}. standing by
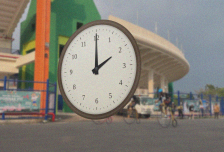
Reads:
{"hour": 2, "minute": 0}
